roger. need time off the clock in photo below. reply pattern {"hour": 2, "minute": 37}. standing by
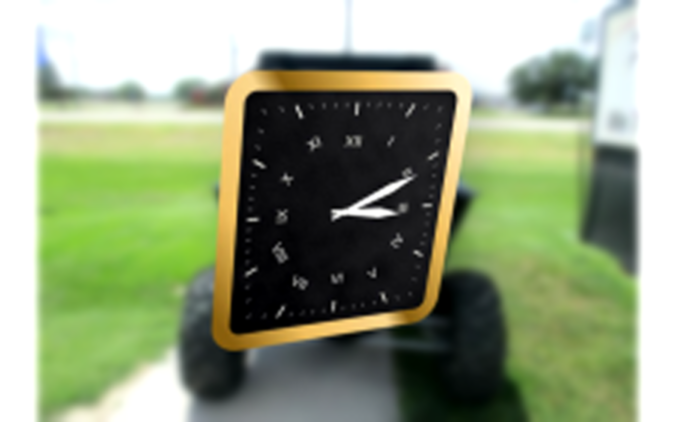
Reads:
{"hour": 3, "minute": 11}
